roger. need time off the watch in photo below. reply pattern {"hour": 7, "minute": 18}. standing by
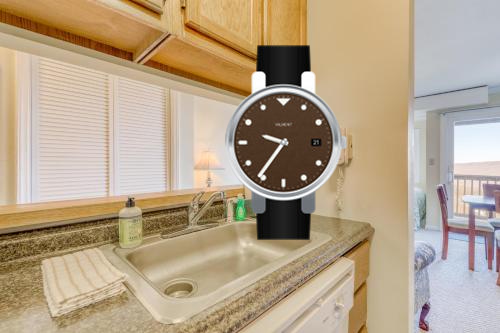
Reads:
{"hour": 9, "minute": 36}
